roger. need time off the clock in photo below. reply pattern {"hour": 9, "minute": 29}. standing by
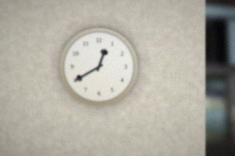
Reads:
{"hour": 12, "minute": 40}
